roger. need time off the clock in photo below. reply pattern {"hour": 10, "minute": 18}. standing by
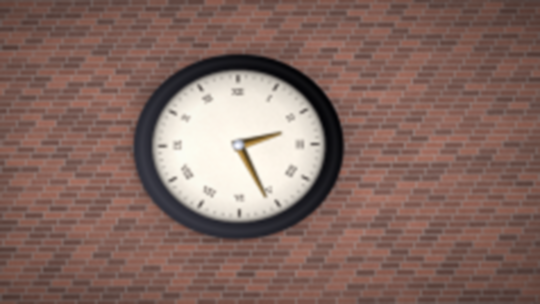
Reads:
{"hour": 2, "minute": 26}
